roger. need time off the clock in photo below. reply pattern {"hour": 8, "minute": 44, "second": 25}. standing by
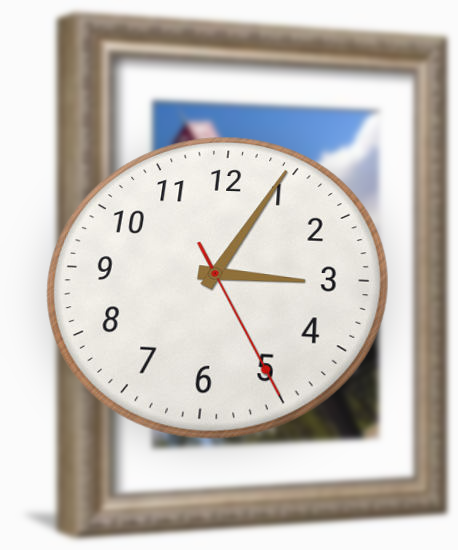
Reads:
{"hour": 3, "minute": 4, "second": 25}
